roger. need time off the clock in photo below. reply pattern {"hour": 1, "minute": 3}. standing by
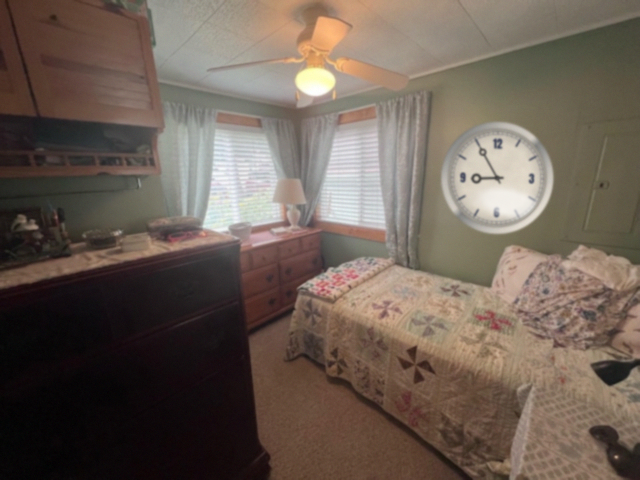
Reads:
{"hour": 8, "minute": 55}
